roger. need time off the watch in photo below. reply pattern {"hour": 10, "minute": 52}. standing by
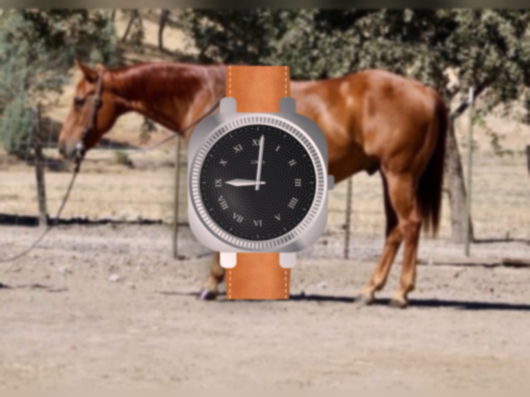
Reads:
{"hour": 9, "minute": 1}
